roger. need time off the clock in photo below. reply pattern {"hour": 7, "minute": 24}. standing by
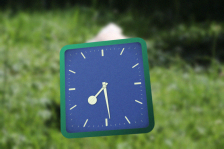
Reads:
{"hour": 7, "minute": 29}
